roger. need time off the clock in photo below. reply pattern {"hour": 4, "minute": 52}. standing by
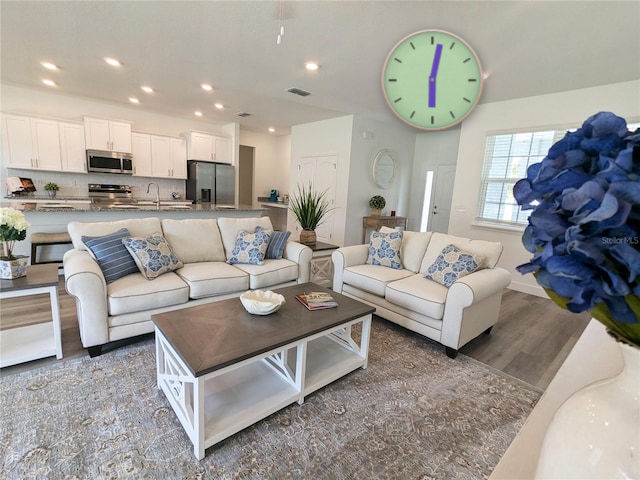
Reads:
{"hour": 6, "minute": 2}
